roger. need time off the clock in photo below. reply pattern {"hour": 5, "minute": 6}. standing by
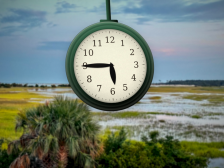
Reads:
{"hour": 5, "minute": 45}
